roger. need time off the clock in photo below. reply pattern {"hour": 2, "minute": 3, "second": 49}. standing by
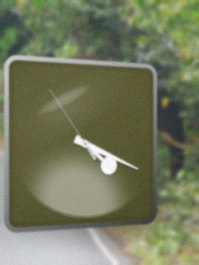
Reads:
{"hour": 4, "minute": 18, "second": 54}
